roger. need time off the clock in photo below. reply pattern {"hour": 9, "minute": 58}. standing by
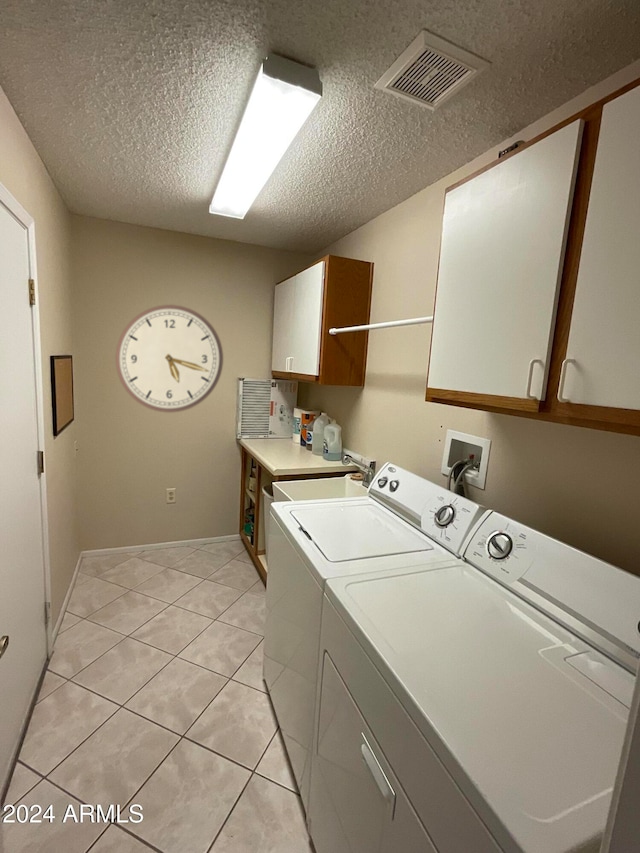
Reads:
{"hour": 5, "minute": 18}
